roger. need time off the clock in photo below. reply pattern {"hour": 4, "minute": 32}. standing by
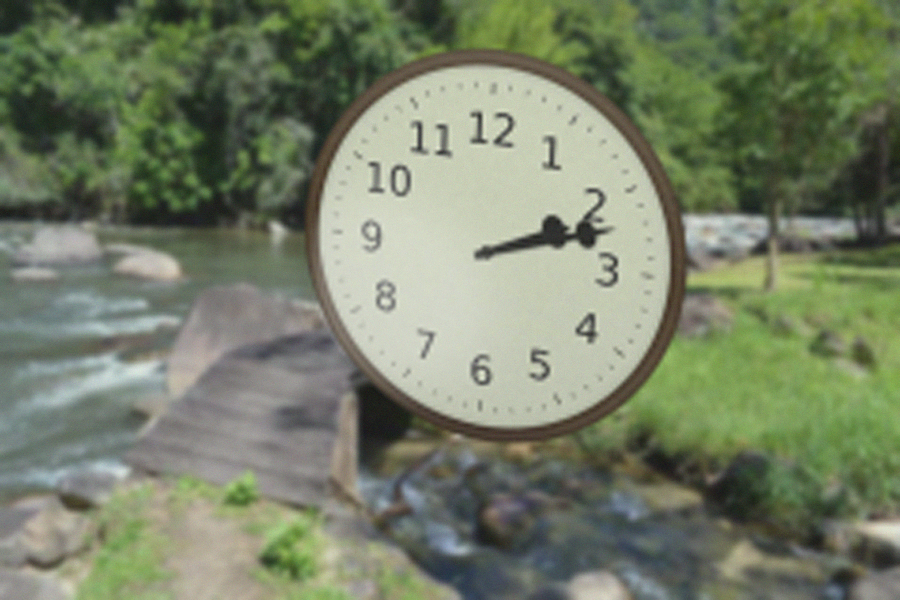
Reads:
{"hour": 2, "minute": 12}
